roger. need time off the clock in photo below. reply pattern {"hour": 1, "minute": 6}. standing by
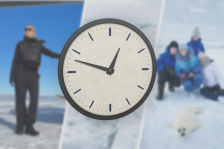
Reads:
{"hour": 12, "minute": 48}
